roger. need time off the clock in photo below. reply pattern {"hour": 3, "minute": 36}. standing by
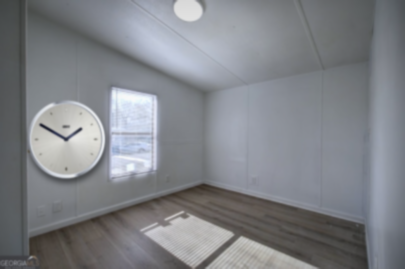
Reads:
{"hour": 1, "minute": 50}
